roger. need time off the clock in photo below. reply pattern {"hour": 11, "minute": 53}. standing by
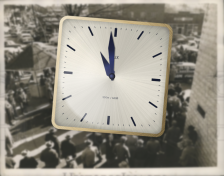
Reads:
{"hour": 10, "minute": 59}
